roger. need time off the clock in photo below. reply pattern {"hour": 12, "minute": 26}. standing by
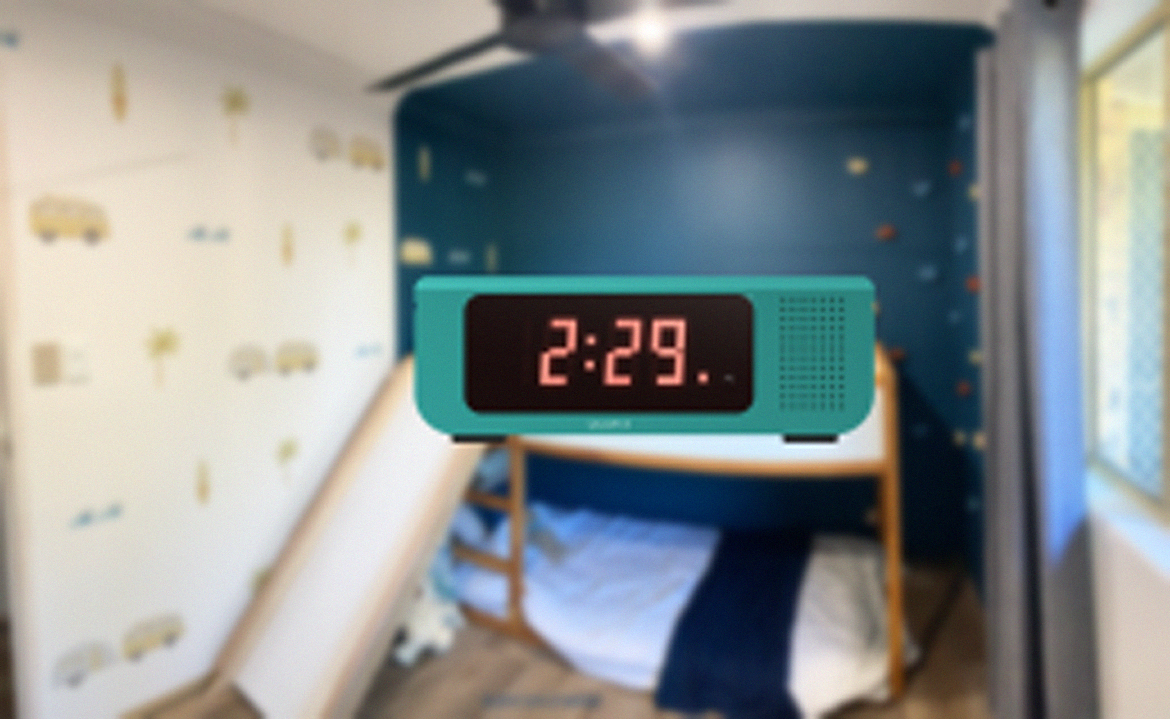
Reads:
{"hour": 2, "minute": 29}
